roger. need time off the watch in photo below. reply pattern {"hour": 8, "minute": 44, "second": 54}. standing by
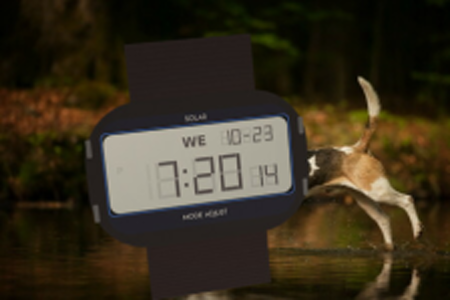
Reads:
{"hour": 7, "minute": 20, "second": 14}
